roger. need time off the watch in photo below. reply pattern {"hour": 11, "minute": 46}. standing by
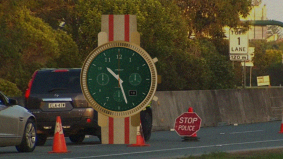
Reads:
{"hour": 10, "minute": 27}
